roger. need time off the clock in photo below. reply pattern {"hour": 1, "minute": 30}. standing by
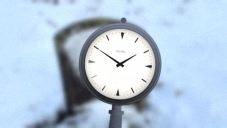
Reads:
{"hour": 1, "minute": 50}
